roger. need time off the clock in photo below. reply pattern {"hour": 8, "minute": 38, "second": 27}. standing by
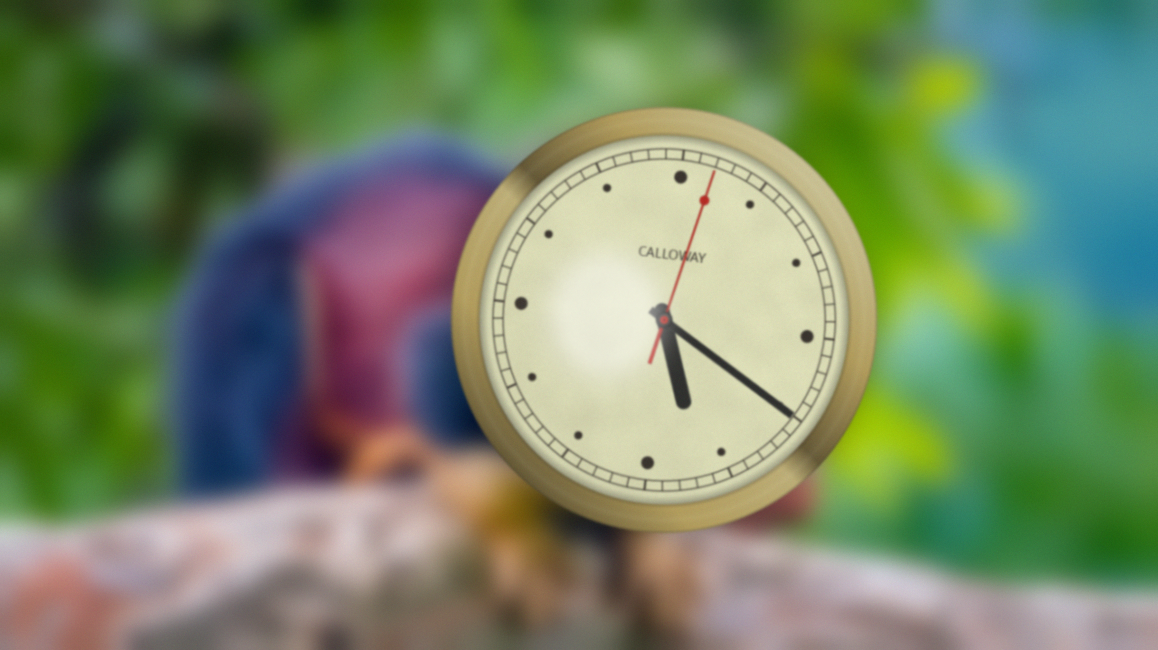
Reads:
{"hour": 5, "minute": 20, "second": 2}
